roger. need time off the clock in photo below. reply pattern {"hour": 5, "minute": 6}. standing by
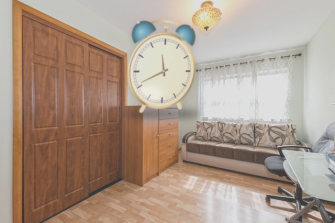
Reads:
{"hour": 11, "minute": 41}
